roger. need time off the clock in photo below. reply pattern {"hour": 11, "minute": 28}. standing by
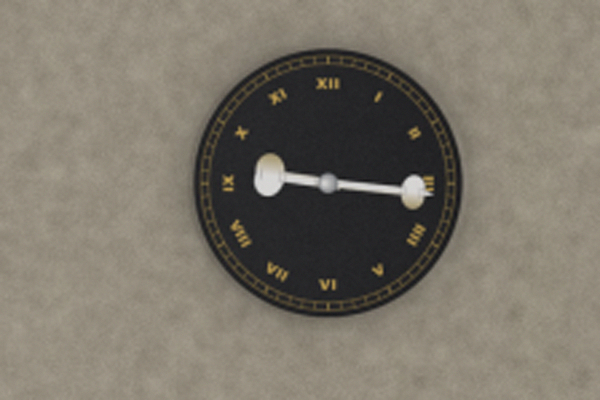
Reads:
{"hour": 9, "minute": 16}
